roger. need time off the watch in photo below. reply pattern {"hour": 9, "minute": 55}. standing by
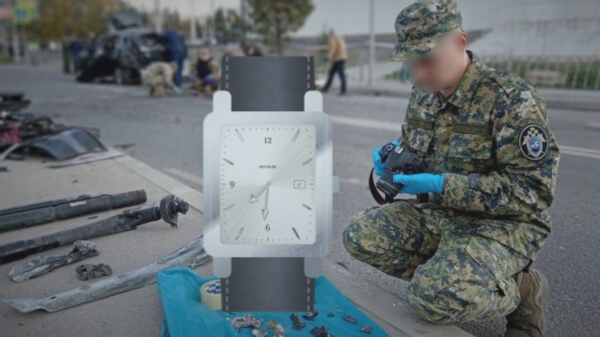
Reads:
{"hour": 7, "minute": 31}
